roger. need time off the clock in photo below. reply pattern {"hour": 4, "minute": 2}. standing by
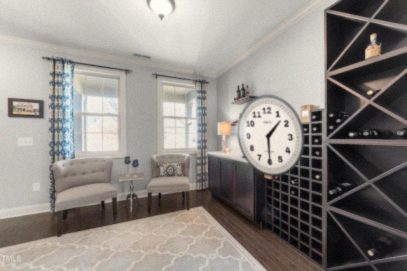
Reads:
{"hour": 1, "minute": 30}
